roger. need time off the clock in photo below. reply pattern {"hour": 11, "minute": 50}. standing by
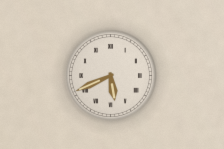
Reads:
{"hour": 5, "minute": 41}
